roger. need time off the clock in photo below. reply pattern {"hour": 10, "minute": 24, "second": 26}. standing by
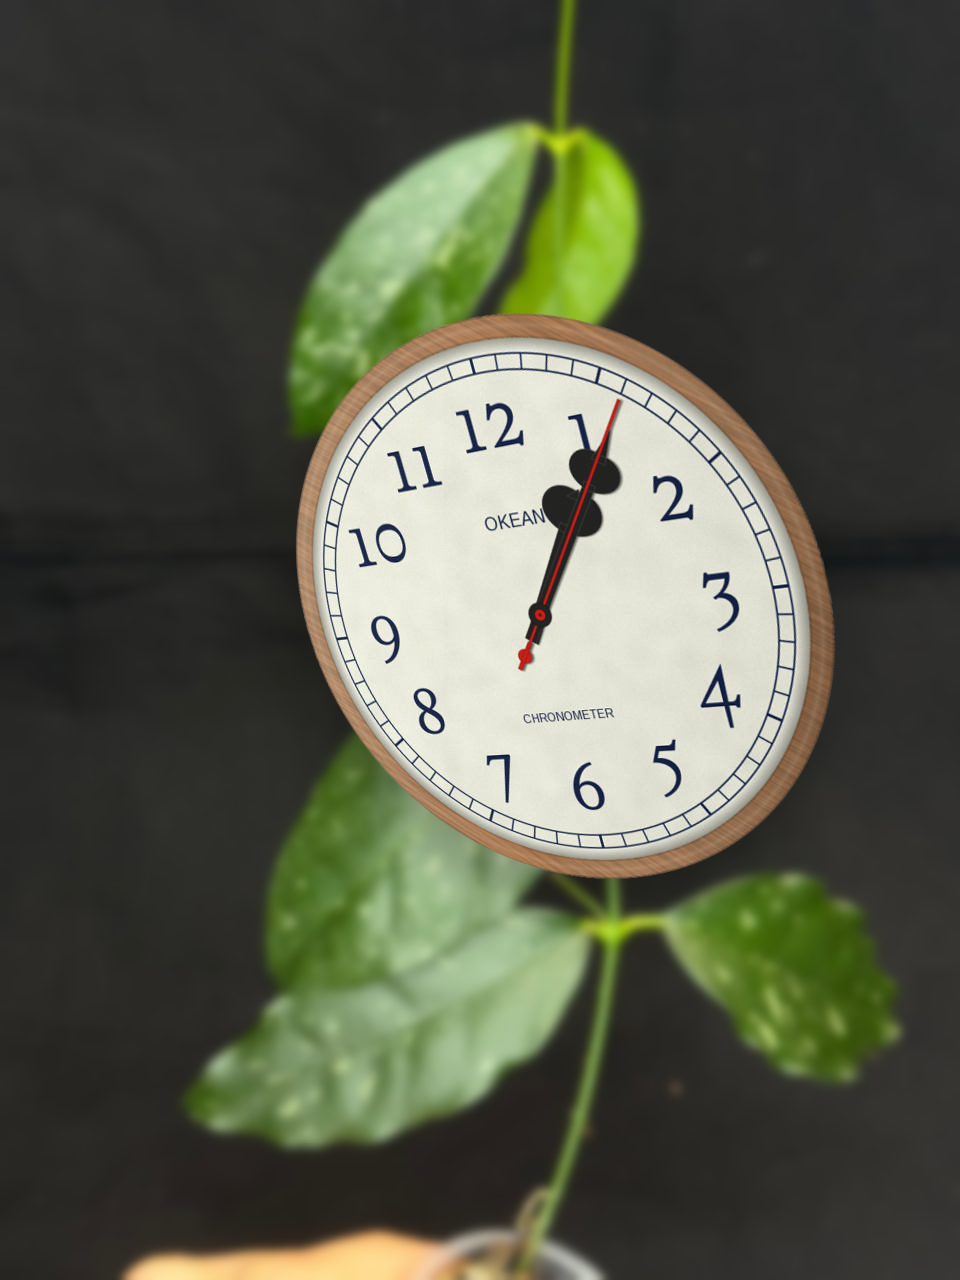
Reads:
{"hour": 1, "minute": 6, "second": 6}
